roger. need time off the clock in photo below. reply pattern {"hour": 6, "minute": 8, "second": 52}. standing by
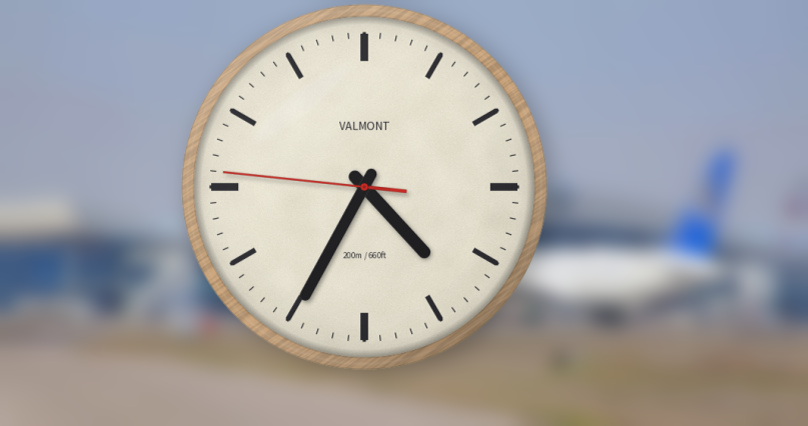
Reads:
{"hour": 4, "minute": 34, "second": 46}
